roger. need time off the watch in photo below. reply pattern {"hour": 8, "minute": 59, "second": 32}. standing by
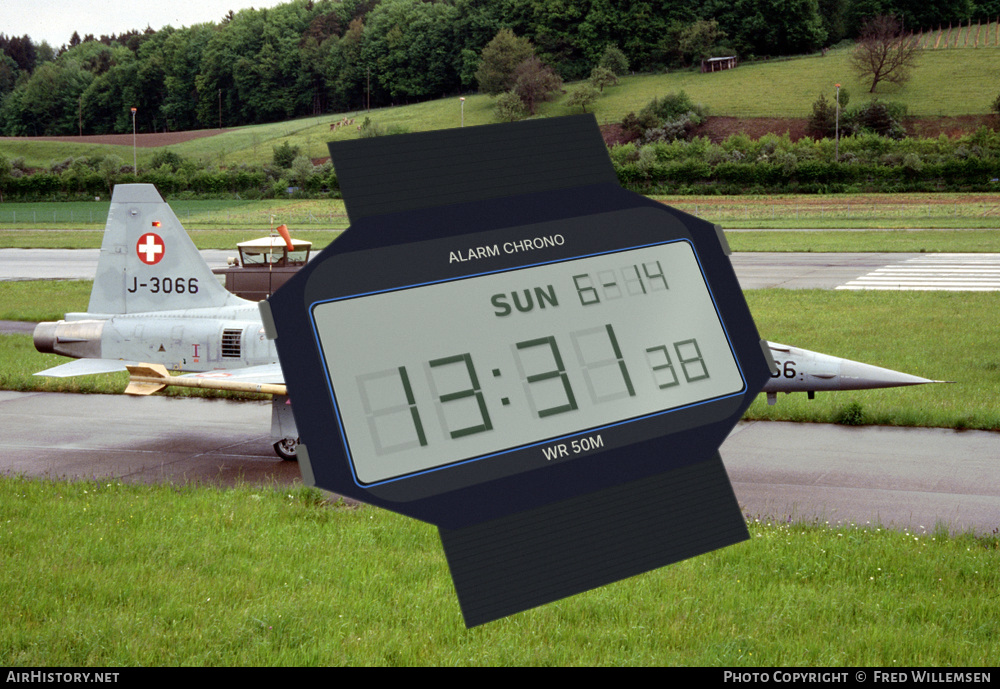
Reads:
{"hour": 13, "minute": 31, "second": 38}
